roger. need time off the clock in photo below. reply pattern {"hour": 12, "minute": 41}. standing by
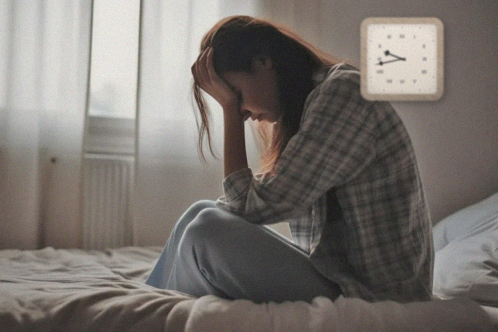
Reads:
{"hour": 9, "minute": 43}
